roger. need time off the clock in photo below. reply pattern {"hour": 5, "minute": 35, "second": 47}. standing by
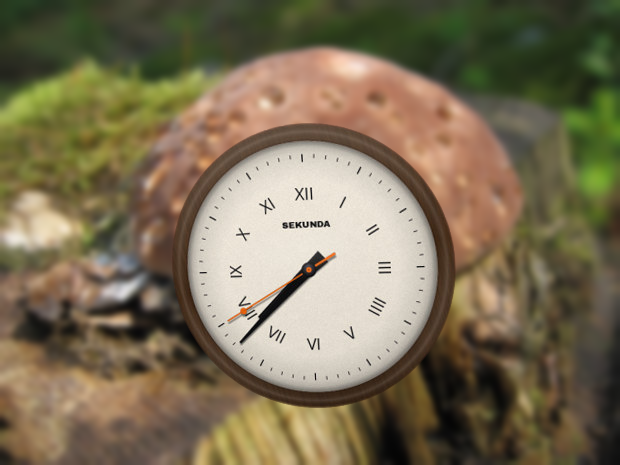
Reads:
{"hour": 7, "minute": 37, "second": 40}
